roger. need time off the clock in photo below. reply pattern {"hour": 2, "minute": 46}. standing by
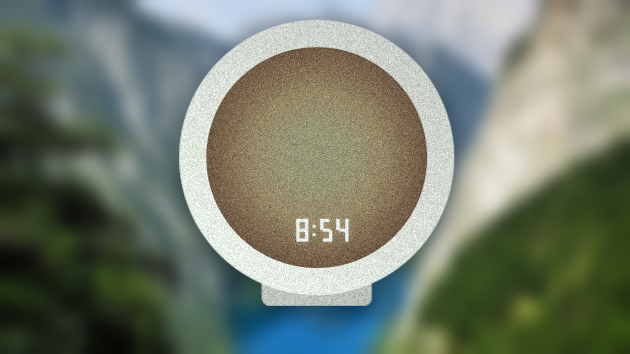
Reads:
{"hour": 8, "minute": 54}
